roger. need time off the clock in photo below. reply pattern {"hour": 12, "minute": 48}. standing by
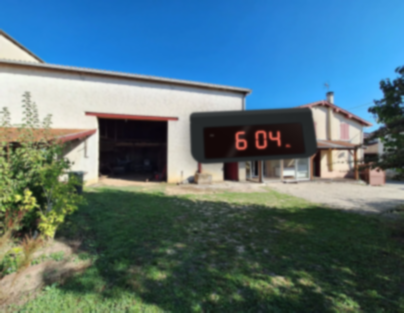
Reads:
{"hour": 6, "minute": 4}
